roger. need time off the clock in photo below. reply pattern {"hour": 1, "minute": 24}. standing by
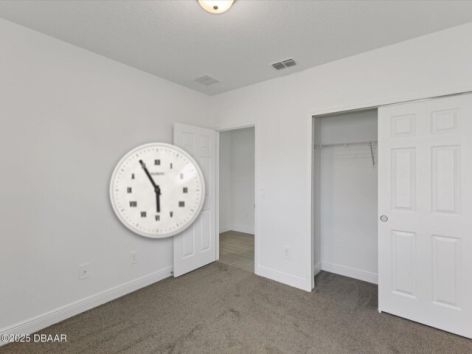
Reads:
{"hour": 5, "minute": 55}
